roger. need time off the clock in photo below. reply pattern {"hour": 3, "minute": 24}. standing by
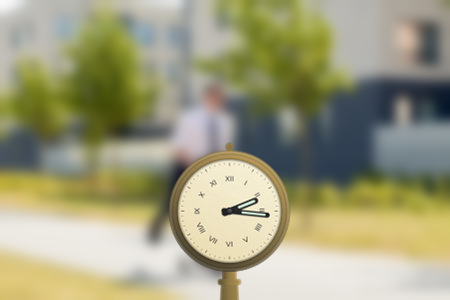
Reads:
{"hour": 2, "minute": 16}
